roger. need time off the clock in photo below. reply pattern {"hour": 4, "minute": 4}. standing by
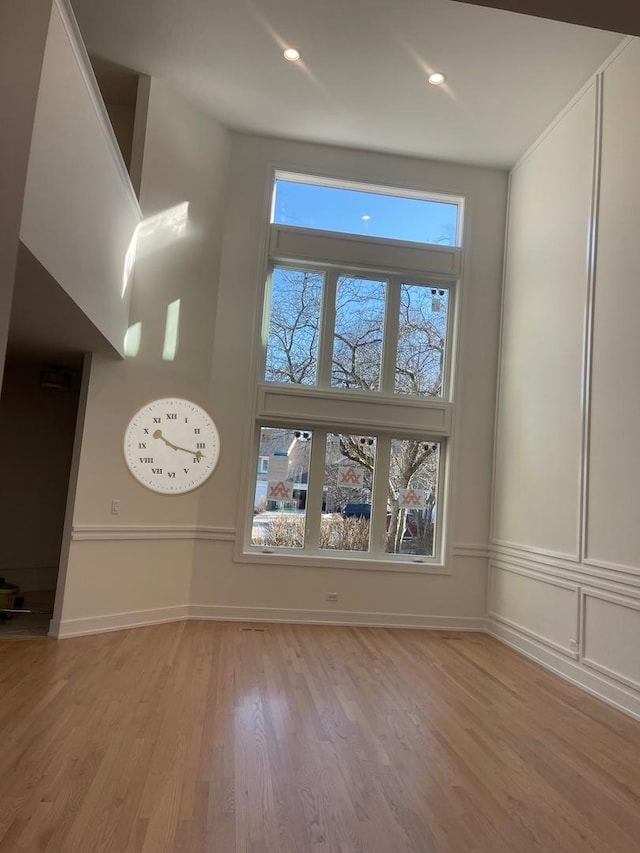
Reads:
{"hour": 10, "minute": 18}
